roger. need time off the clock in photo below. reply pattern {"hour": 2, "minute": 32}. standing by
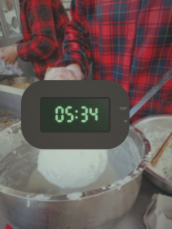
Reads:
{"hour": 5, "minute": 34}
